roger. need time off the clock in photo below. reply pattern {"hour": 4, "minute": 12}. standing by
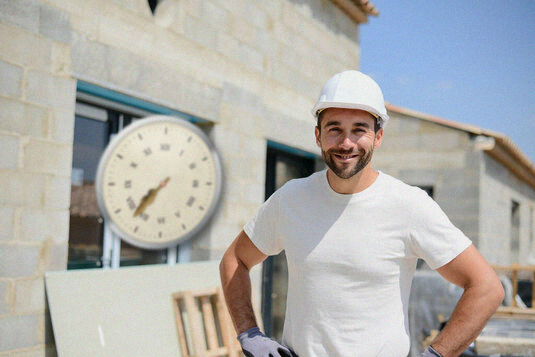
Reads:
{"hour": 7, "minute": 37}
